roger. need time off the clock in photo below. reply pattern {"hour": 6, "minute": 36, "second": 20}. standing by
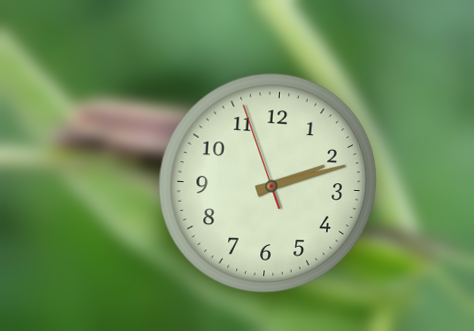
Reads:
{"hour": 2, "minute": 11, "second": 56}
